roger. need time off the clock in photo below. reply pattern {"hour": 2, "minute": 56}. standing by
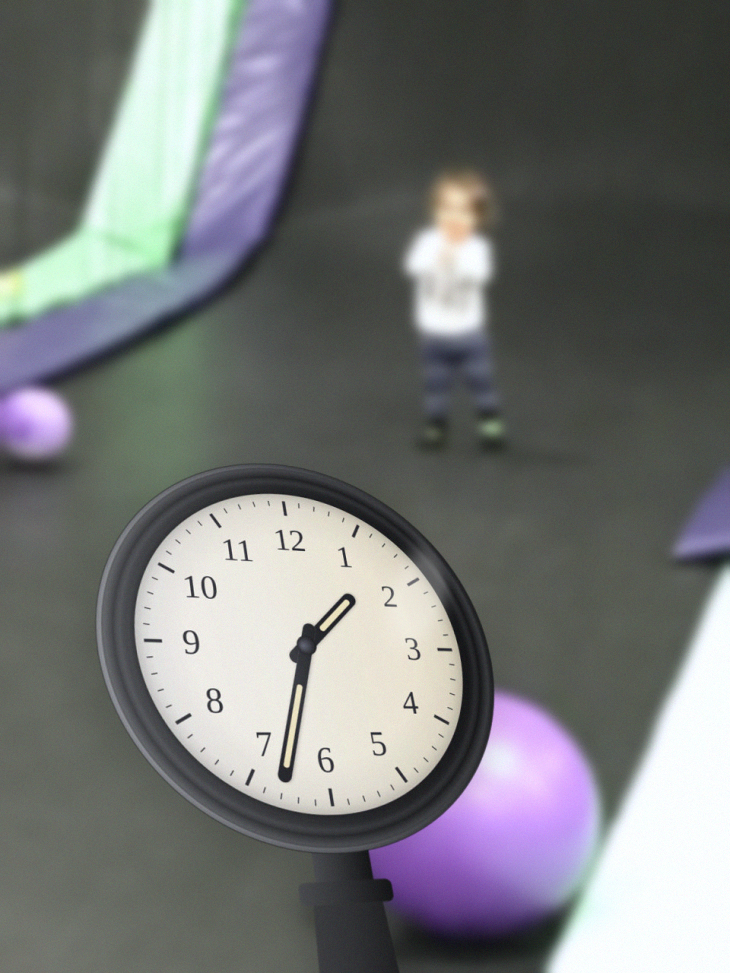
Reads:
{"hour": 1, "minute": 33}
